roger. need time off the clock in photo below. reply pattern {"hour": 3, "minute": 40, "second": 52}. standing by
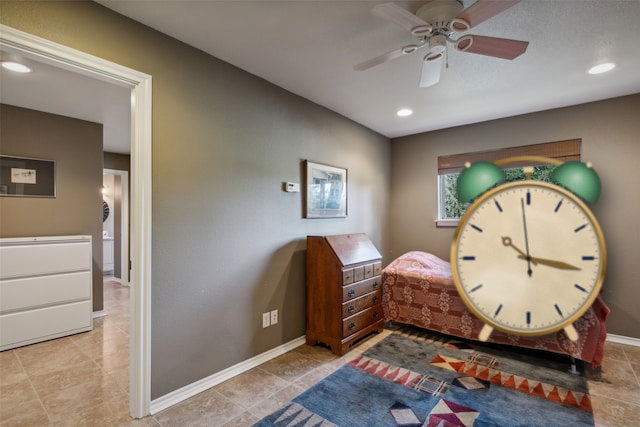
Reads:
{"hour": 10, "minute": 16, "second": 59}
